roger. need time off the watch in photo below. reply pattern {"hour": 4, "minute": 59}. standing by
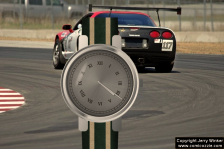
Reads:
{"hour": 4, "minute": 21}
